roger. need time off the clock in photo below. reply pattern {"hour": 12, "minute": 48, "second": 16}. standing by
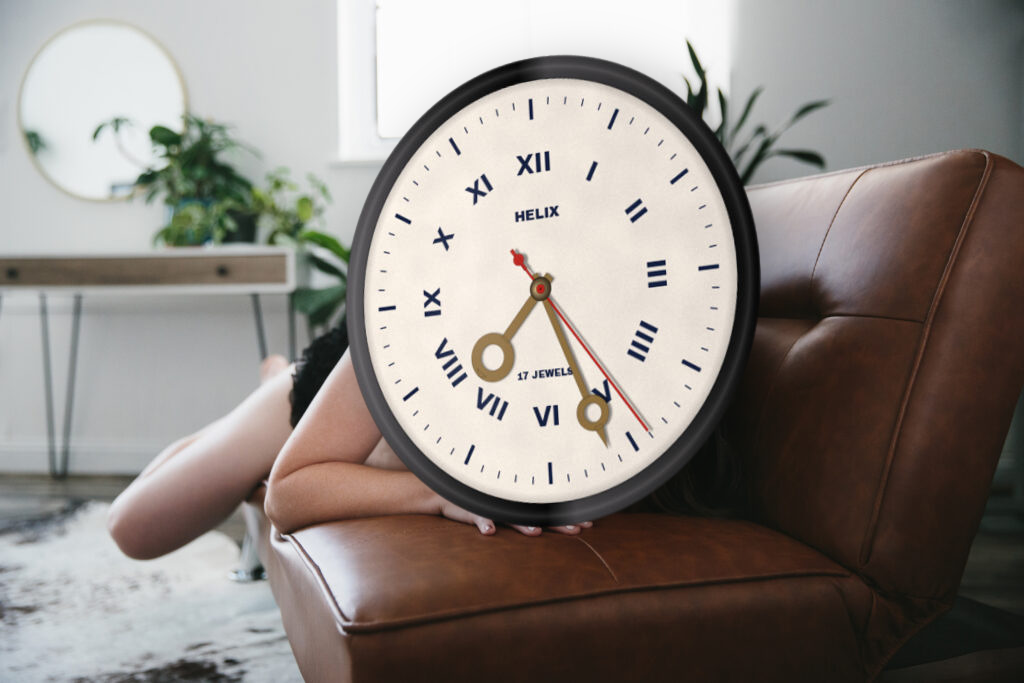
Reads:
{"hour": 7, "minute": 26, "second": 24}
